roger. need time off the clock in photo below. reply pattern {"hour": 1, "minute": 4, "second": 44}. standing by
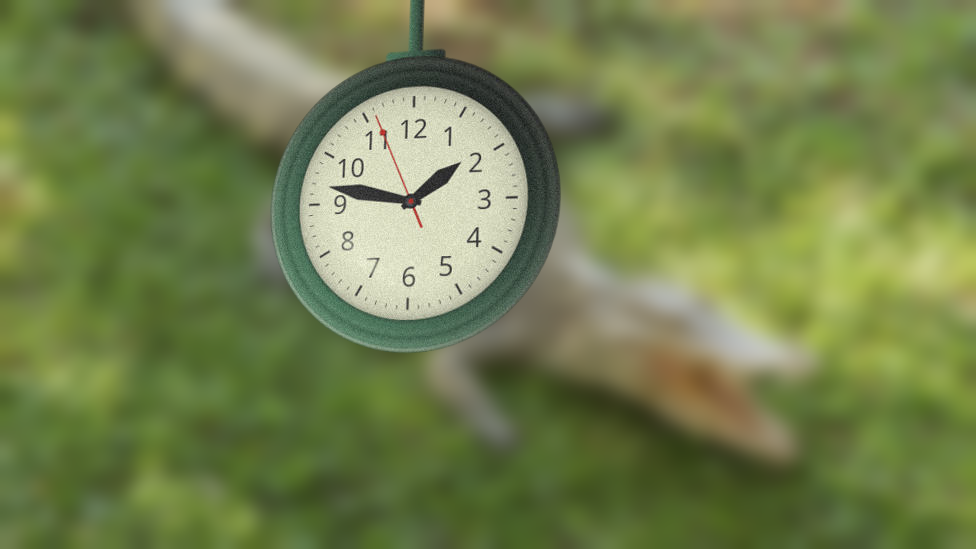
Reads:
{"hour": 1, "minute": 46, "second": 56}
